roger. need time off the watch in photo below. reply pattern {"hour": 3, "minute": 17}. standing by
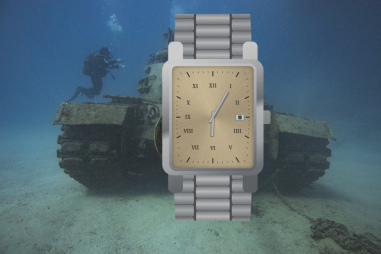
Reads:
{"hour": 6, "minute": 5}
